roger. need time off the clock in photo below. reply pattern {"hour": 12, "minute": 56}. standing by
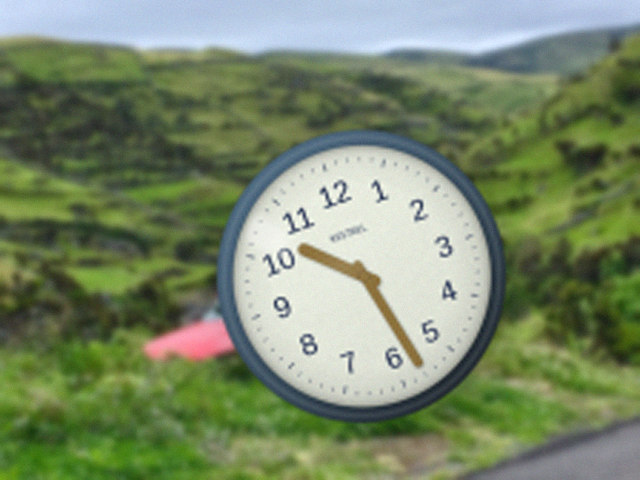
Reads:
{"hour": 10, "minute": 28}
